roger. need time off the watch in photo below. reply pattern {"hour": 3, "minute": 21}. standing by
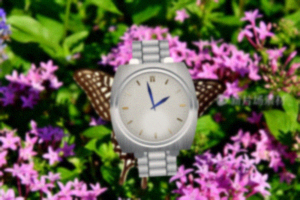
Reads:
{"hour": 1, "minute": 58}
